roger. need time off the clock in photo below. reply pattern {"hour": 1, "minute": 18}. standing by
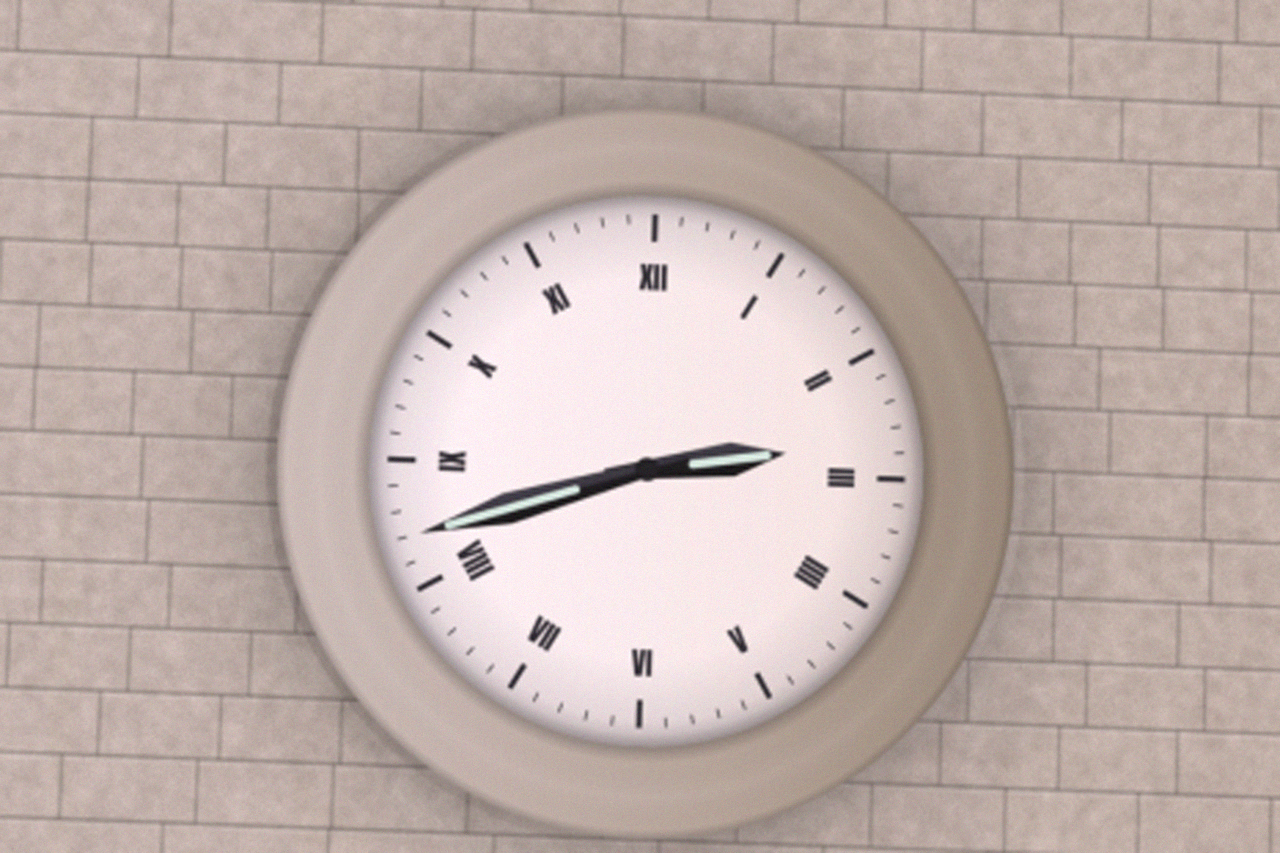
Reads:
{"hour": 2, "minute": 42}
